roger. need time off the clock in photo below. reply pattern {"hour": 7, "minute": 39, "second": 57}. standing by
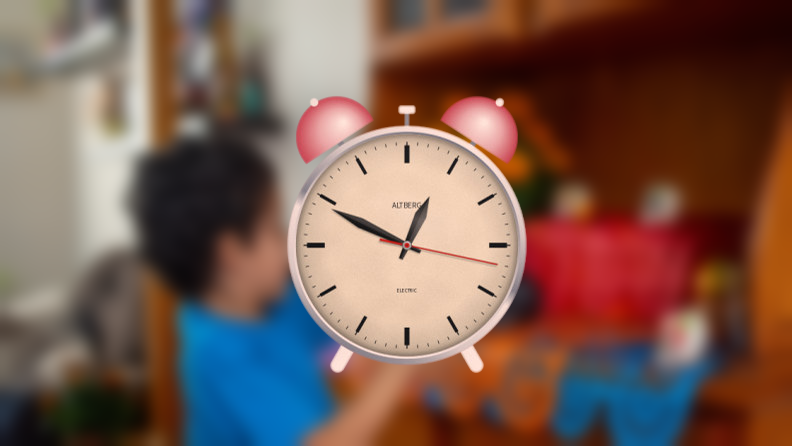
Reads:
{"hour": 12, "minute": 49, "second": 17}
